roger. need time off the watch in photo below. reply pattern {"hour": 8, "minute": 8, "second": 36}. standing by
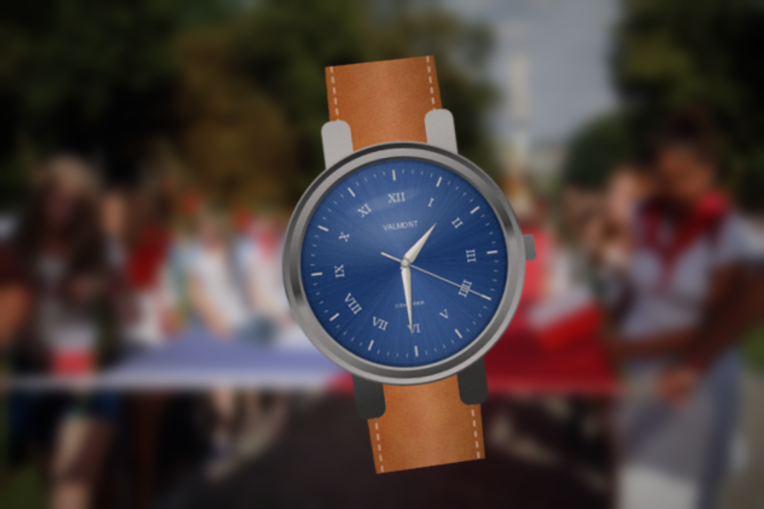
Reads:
{"hour": 1, "minute": 30, "second": 20}
